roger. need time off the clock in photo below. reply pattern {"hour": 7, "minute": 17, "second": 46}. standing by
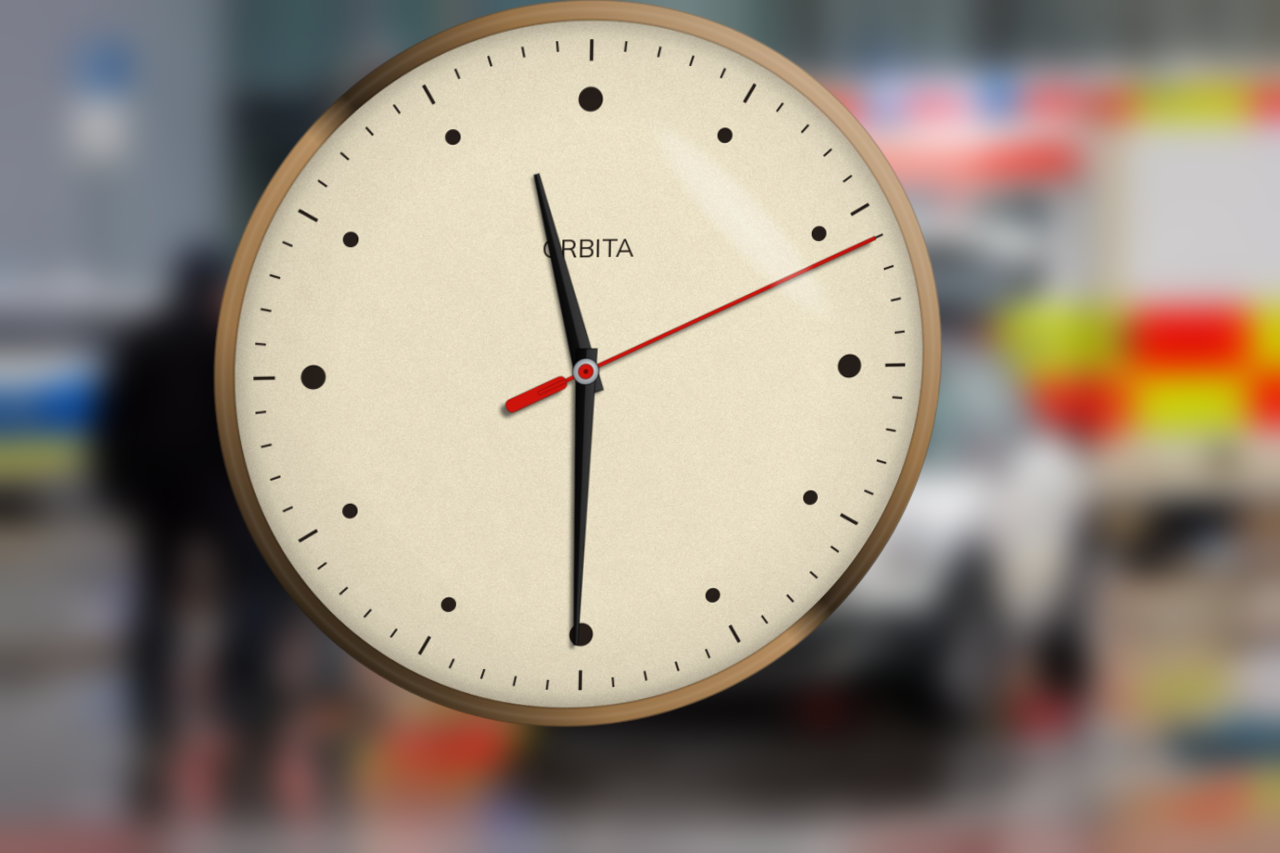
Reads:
{"hour": 11, "minute": 30, "second": 11}
